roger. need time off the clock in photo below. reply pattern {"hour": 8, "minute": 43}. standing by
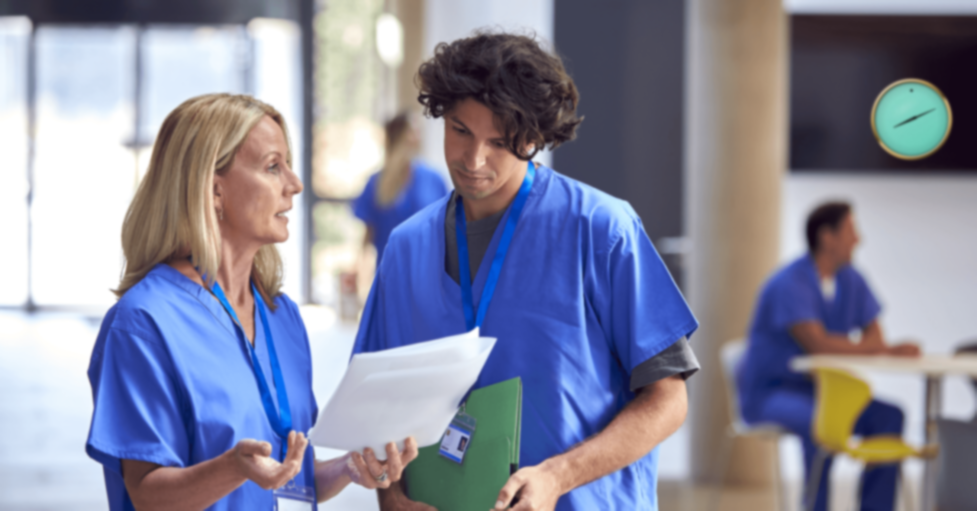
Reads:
{"hour": 8, "minute": 11}
